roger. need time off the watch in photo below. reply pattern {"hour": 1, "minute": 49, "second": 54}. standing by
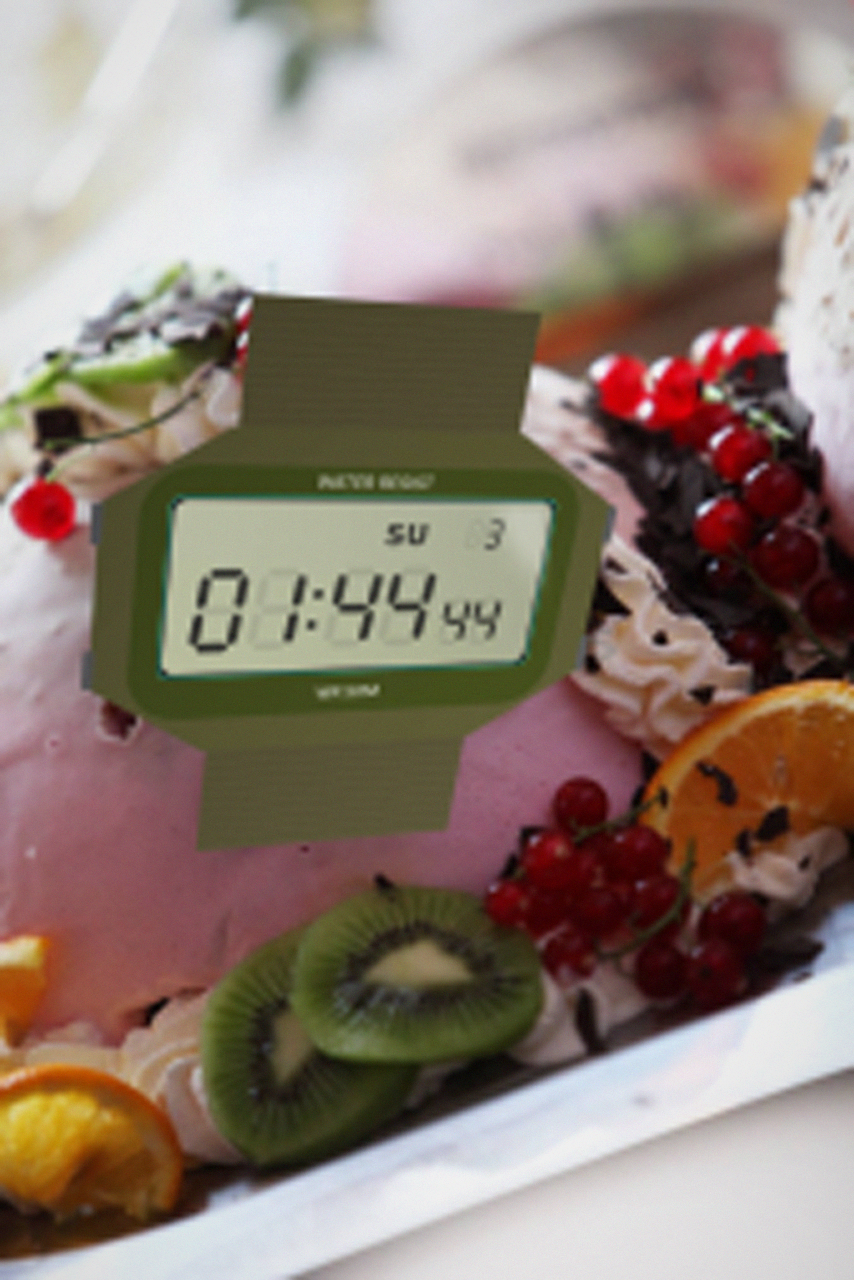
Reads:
{"hour": 1, "minute": 44, "second": 44}
